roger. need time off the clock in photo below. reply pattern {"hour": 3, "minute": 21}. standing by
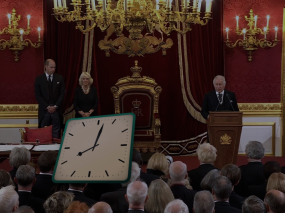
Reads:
{"hour": 8, "minute": 2}
